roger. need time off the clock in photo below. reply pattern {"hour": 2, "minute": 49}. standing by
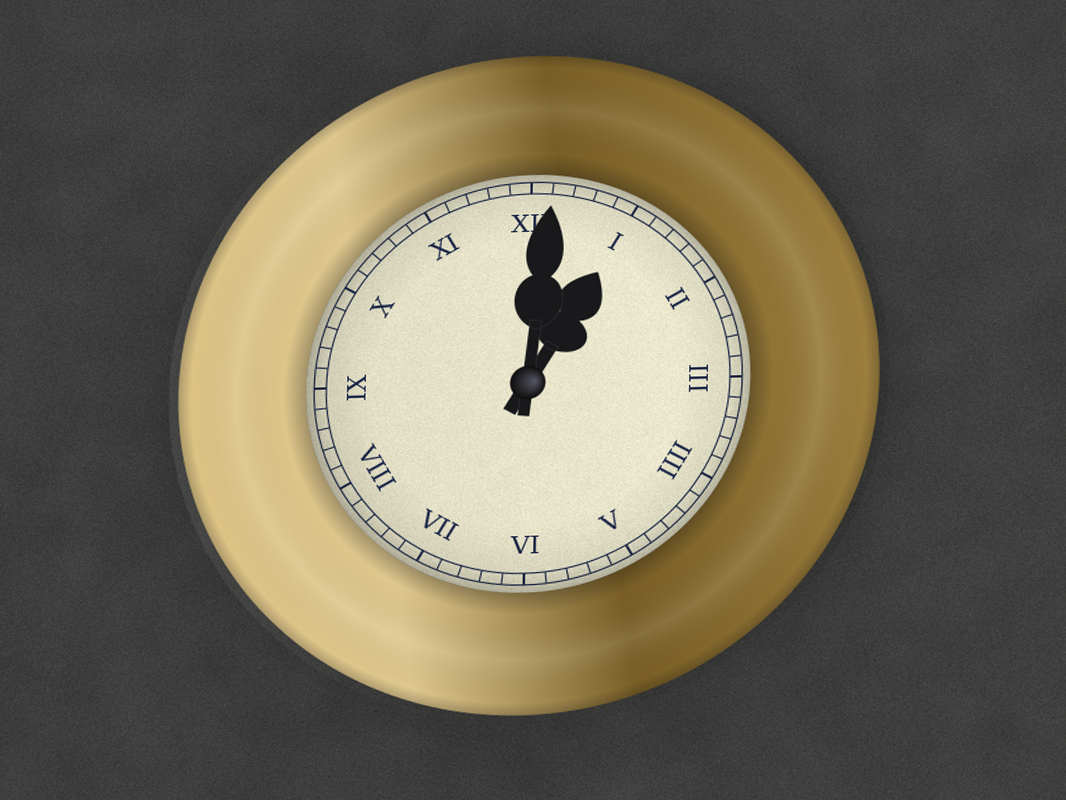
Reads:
{"hour": 1, "minute": 1}
